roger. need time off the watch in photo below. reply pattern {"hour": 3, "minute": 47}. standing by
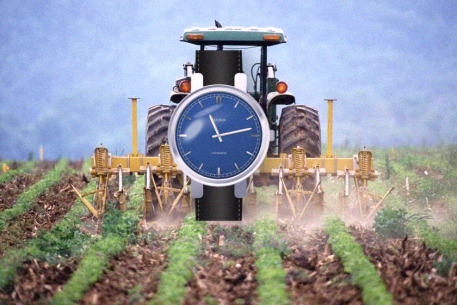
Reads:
{"hour": 11, "minute": 13}
